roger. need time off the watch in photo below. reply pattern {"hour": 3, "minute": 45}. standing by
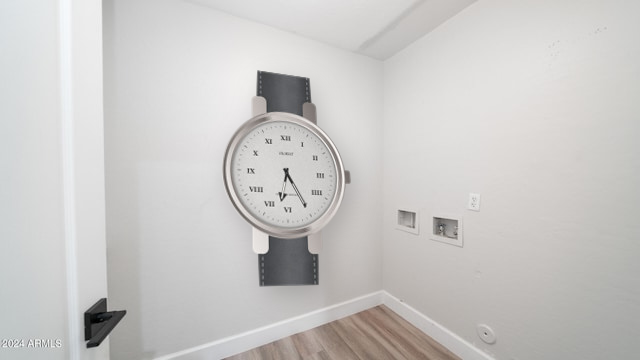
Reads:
{"hour": 6, "minute": 25}
